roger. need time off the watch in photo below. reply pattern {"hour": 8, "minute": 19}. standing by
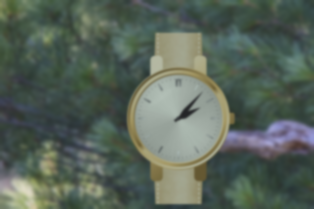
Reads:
{"hour": 2, "minute": 7}
